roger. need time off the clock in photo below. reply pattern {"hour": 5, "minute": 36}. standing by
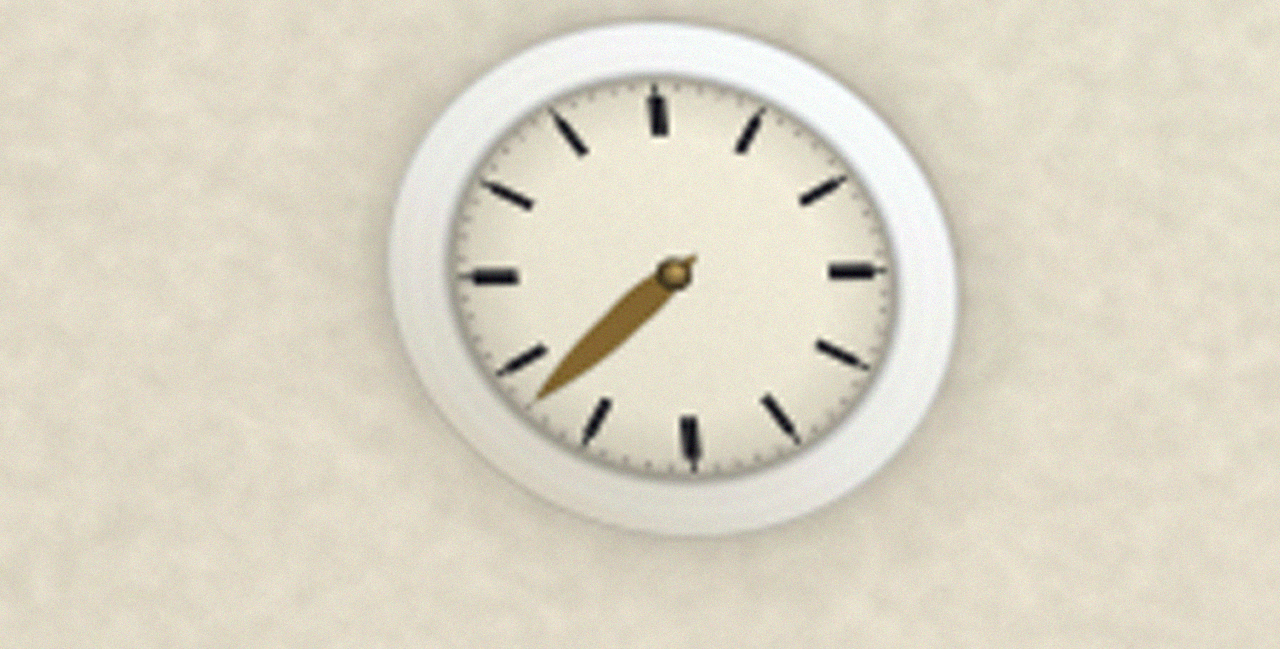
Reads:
{"hour": 7, "minute": 38}
